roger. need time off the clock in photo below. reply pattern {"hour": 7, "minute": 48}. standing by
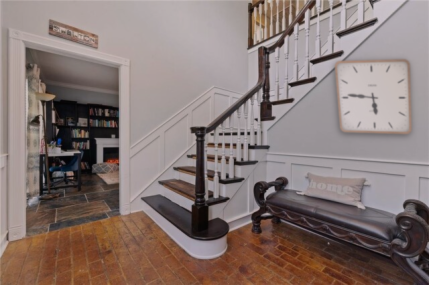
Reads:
{"hour": 5, "minute": 46}
